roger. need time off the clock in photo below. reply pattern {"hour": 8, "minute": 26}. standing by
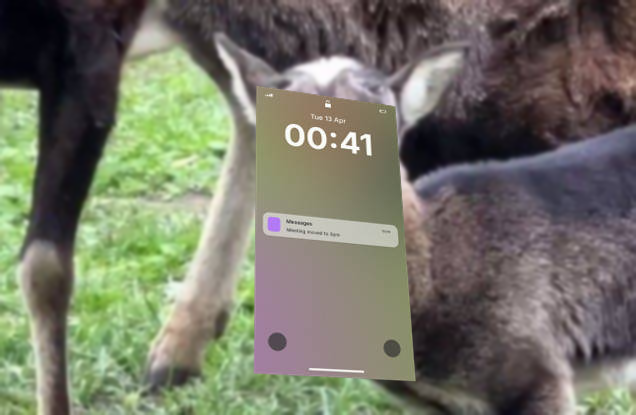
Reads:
{"hour": 0, "minute": 41}
